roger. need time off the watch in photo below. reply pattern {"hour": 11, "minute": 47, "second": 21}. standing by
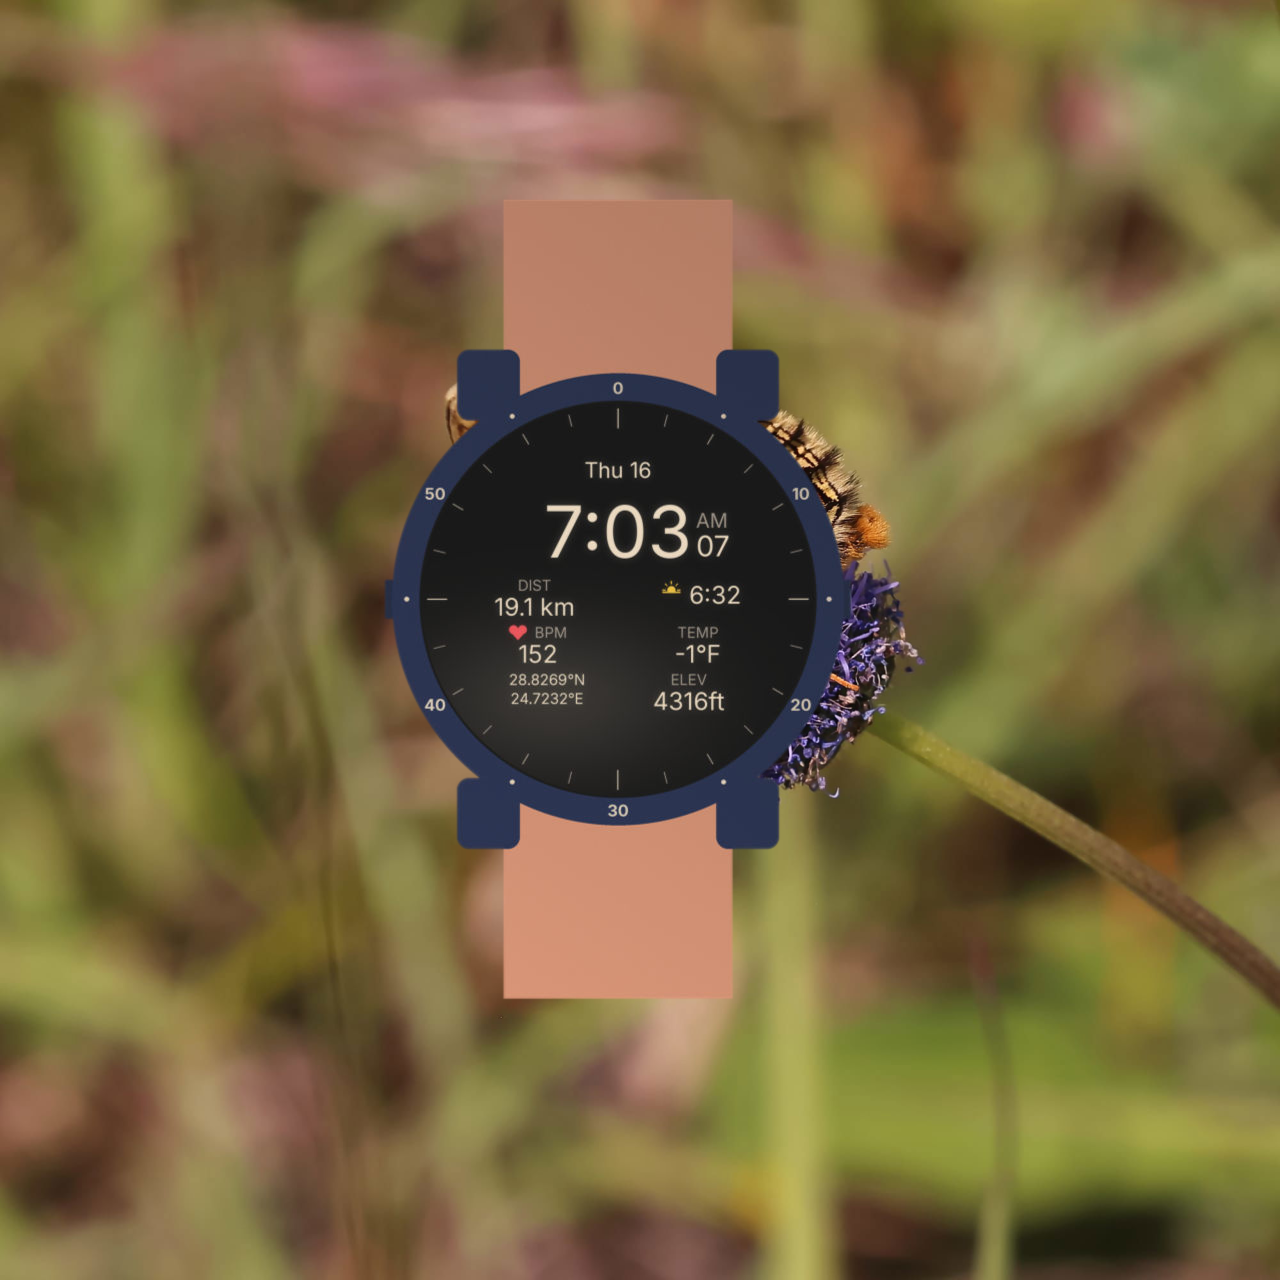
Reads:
{"hour": 7, "minute": 3, "second": 7}
